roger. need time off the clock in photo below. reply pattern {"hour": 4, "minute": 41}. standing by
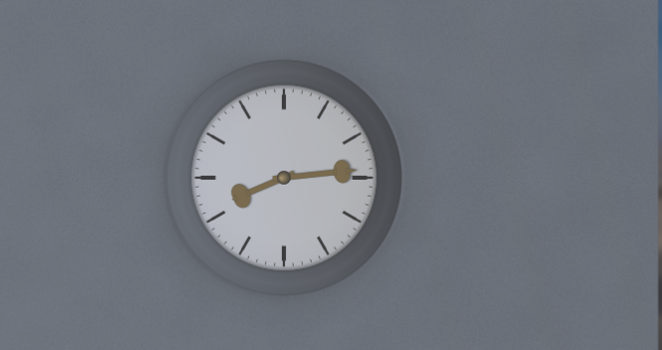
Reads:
{"hour": 8, "minute": 14}
